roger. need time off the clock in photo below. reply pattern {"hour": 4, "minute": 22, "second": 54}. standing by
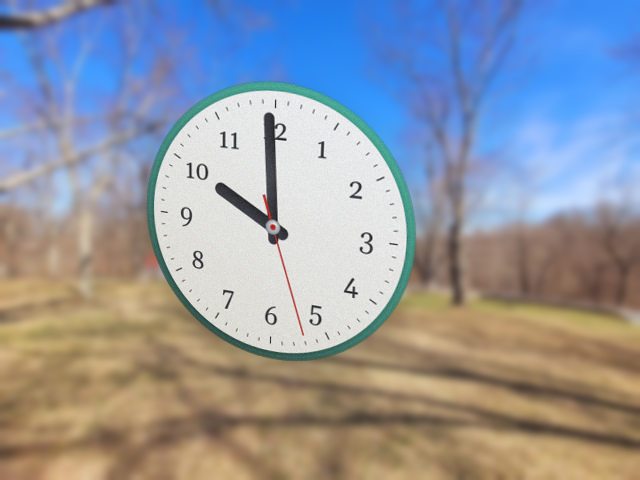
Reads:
{"hour": 9, "minute": 59, "second": 27}
